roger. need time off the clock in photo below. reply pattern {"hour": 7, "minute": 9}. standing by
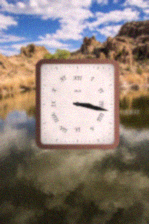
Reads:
{"hour": 3, "minute": 17}
